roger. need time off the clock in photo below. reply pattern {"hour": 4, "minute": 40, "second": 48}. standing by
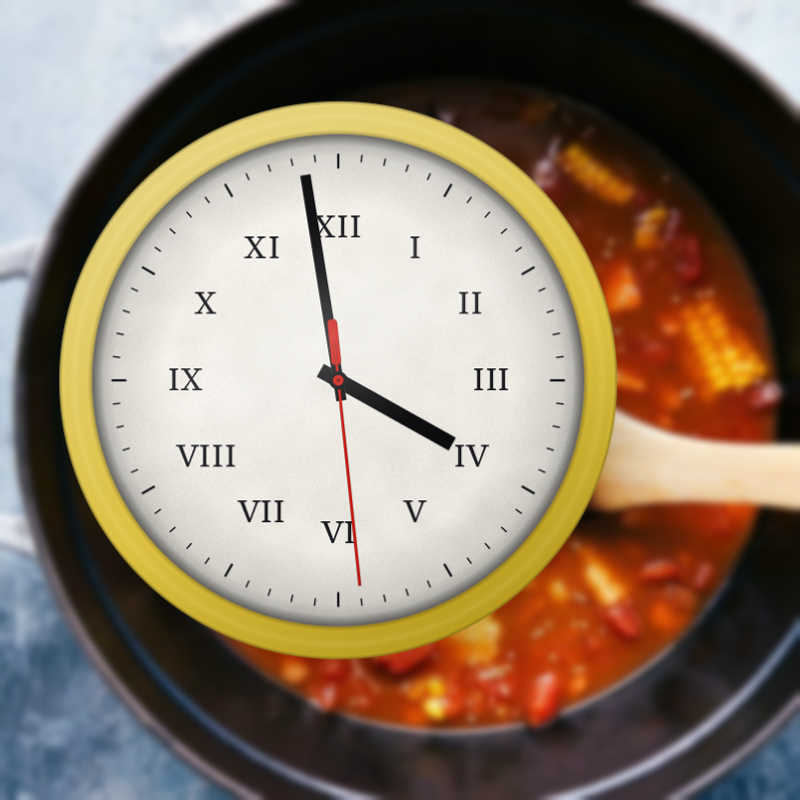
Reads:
{"hour": 3, "minute": 58, "second": 29}
